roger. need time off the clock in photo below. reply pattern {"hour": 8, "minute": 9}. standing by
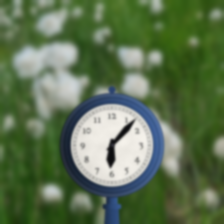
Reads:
{"hour": 6, "minute": 7}
